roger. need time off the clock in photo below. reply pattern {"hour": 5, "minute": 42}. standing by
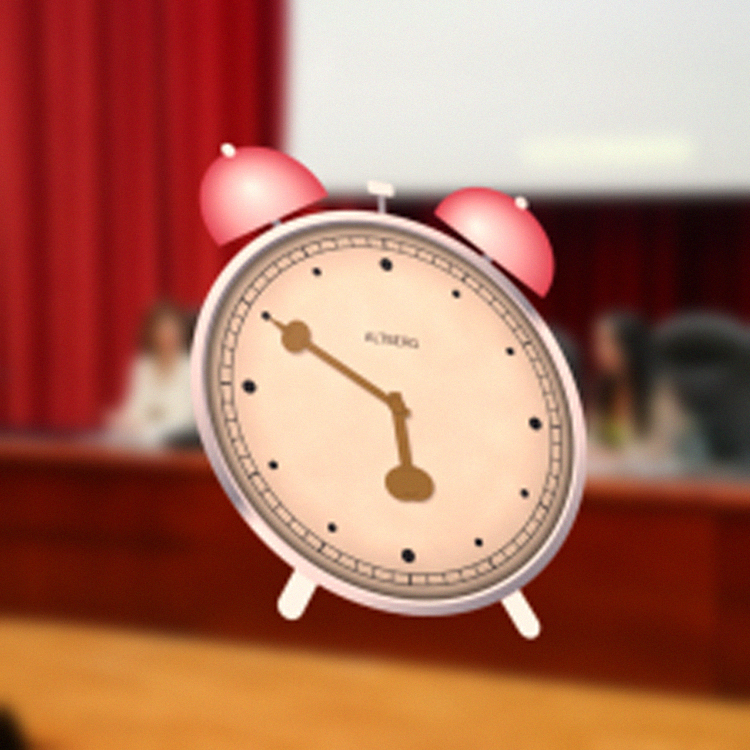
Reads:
{"hour": 5, "minute": 50}
